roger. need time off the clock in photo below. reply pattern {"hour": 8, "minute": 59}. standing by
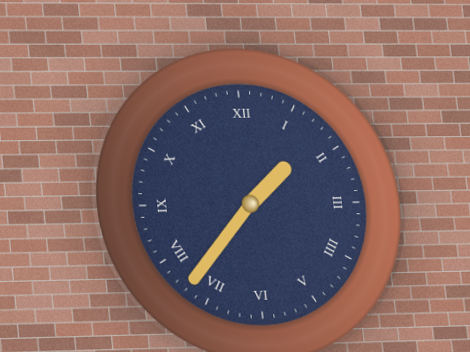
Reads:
{"hour": 1, "minute": 37}
